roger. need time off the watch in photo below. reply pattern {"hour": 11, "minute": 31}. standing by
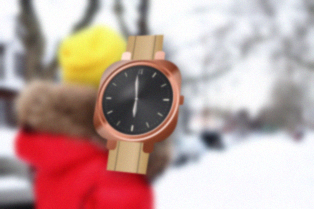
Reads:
{"hour": 5, "minute": 59}
